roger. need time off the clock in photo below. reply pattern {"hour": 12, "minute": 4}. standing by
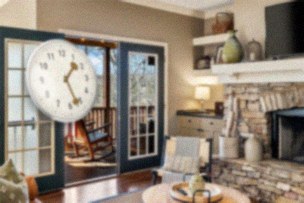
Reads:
{"hour": 1, "minute": 27}
